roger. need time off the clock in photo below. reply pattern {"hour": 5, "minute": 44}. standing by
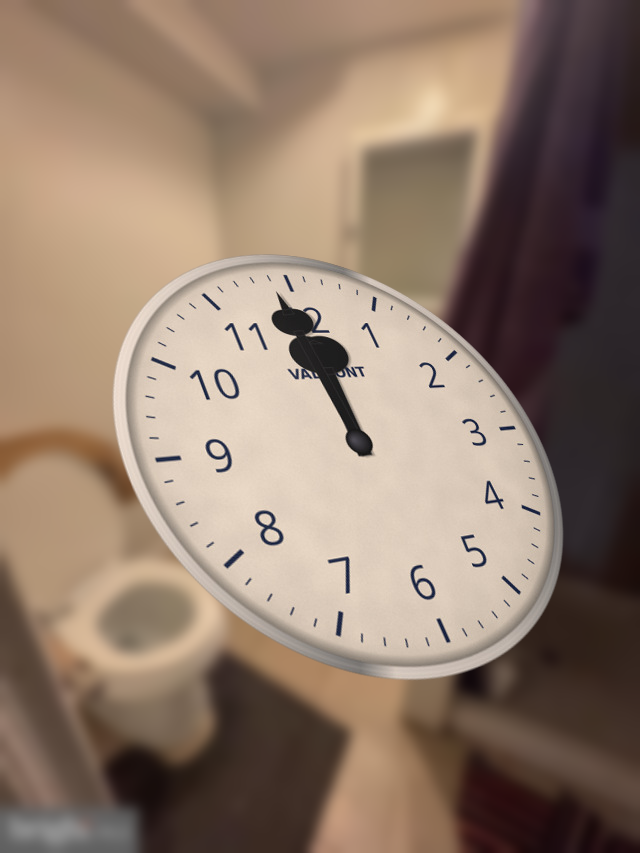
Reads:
{"hour": 11, "minute": 59}
